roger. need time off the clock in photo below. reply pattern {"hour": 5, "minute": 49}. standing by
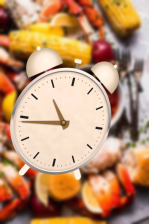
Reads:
{"hour": 10, "minute": 44}
